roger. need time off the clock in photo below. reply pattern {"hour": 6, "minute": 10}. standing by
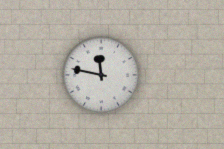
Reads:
{"hour": 11, "minute": 47}
